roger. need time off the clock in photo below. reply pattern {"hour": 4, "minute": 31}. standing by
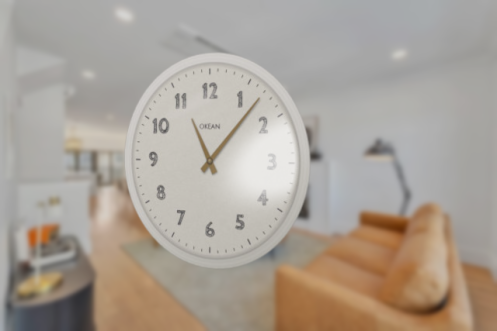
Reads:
{"hour": 11, "minute": 7}
